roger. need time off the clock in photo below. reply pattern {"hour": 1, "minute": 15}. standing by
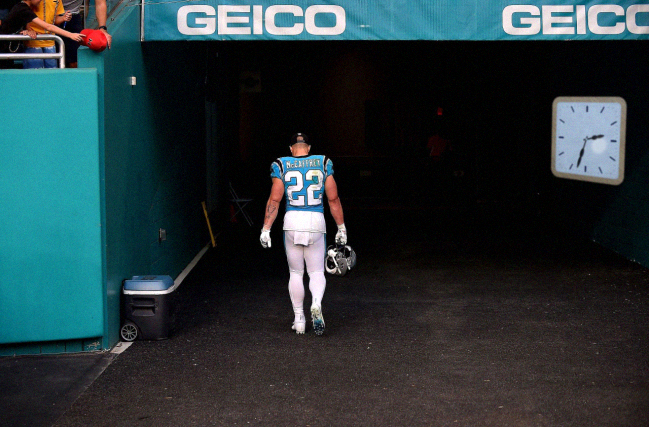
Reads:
{"hour": 2, "minute": 33}
